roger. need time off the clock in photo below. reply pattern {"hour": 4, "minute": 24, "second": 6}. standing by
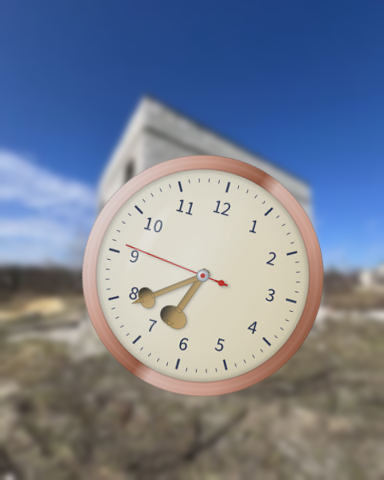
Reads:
{"hour": 6, "minute": 38, "second": 46}
